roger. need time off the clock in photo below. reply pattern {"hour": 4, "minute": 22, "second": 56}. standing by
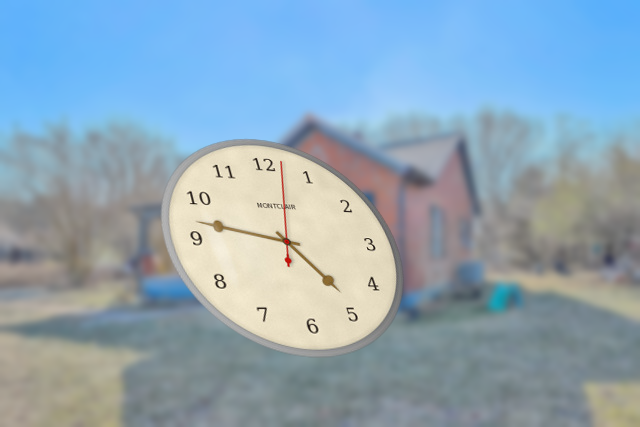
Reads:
{"hour": 4, "minute": 47, "second": 2}
